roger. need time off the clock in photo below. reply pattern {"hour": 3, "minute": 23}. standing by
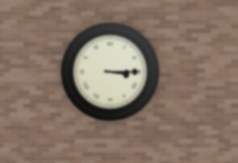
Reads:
{"hour": 3, "minute": 15}
